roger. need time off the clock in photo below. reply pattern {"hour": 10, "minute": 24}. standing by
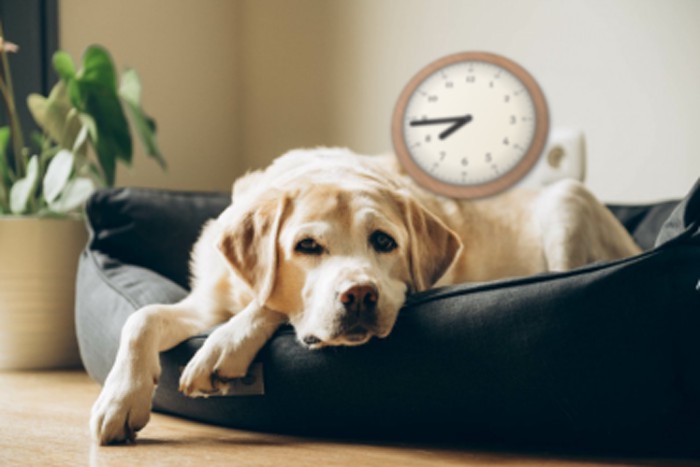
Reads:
{"hour": 7, "minute": 44}
